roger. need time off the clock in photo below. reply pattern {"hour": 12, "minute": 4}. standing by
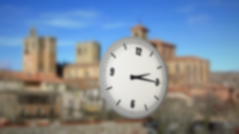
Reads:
{"hour": 2, "minute": 15}
